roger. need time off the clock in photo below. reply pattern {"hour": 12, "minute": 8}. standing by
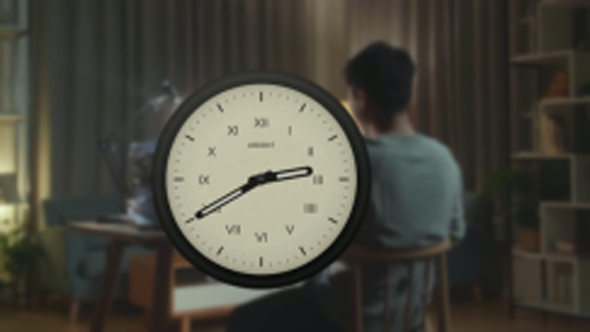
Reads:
{"hour": 2, "minute": 40}
